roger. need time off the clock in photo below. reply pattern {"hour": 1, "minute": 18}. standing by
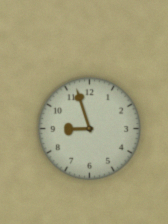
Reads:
{"hour": 8, "minute": 57}
